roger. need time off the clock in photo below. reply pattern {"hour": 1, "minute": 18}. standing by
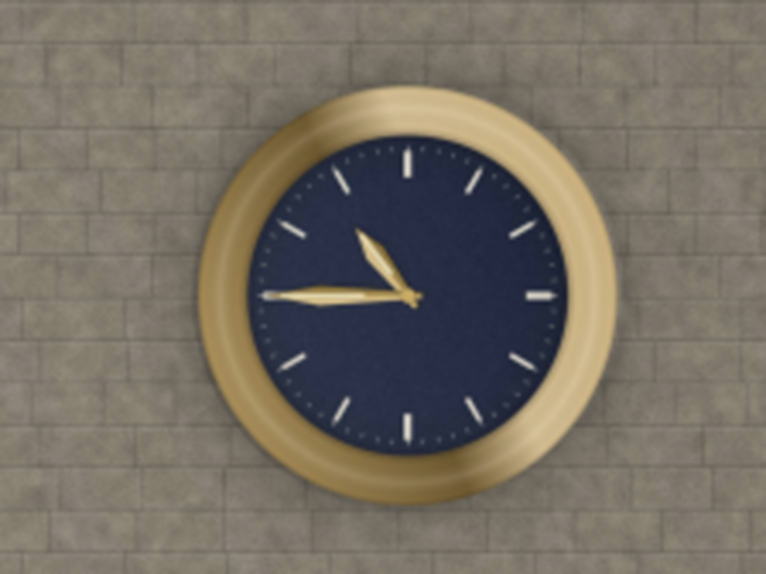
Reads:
{"hour": 10, "minute": 45}
